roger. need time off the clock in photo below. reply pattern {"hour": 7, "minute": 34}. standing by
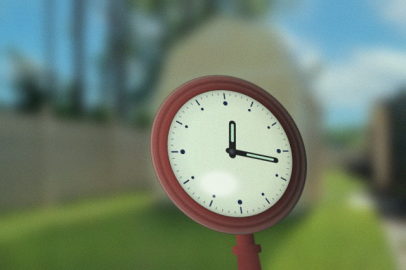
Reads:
{"hour": 12, "minute": 17}
